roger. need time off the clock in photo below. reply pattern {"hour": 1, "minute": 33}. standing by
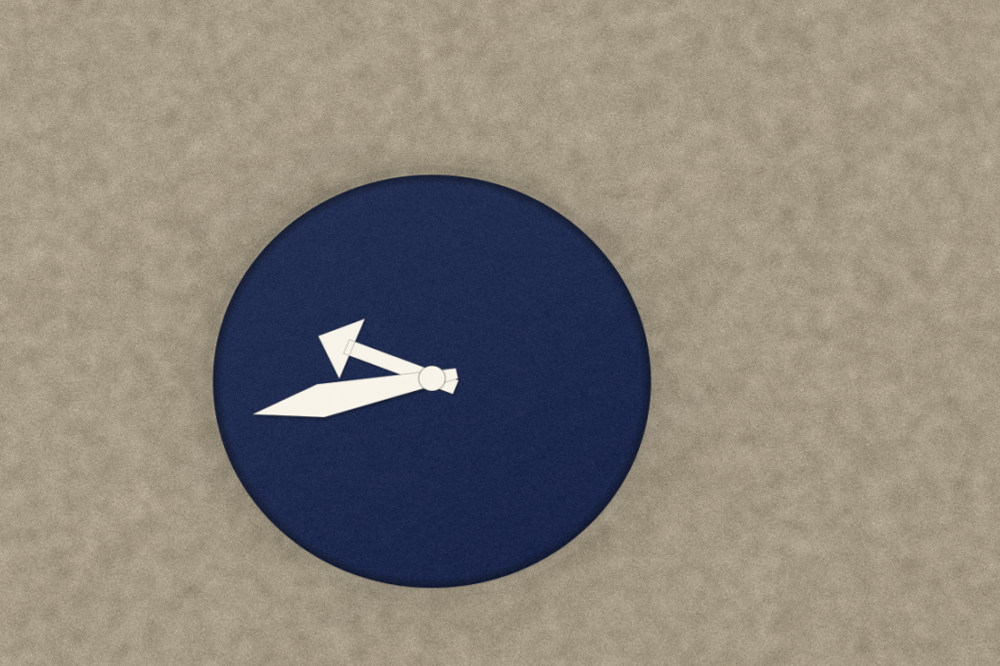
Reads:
{"hour": 9, "minute": 43}
